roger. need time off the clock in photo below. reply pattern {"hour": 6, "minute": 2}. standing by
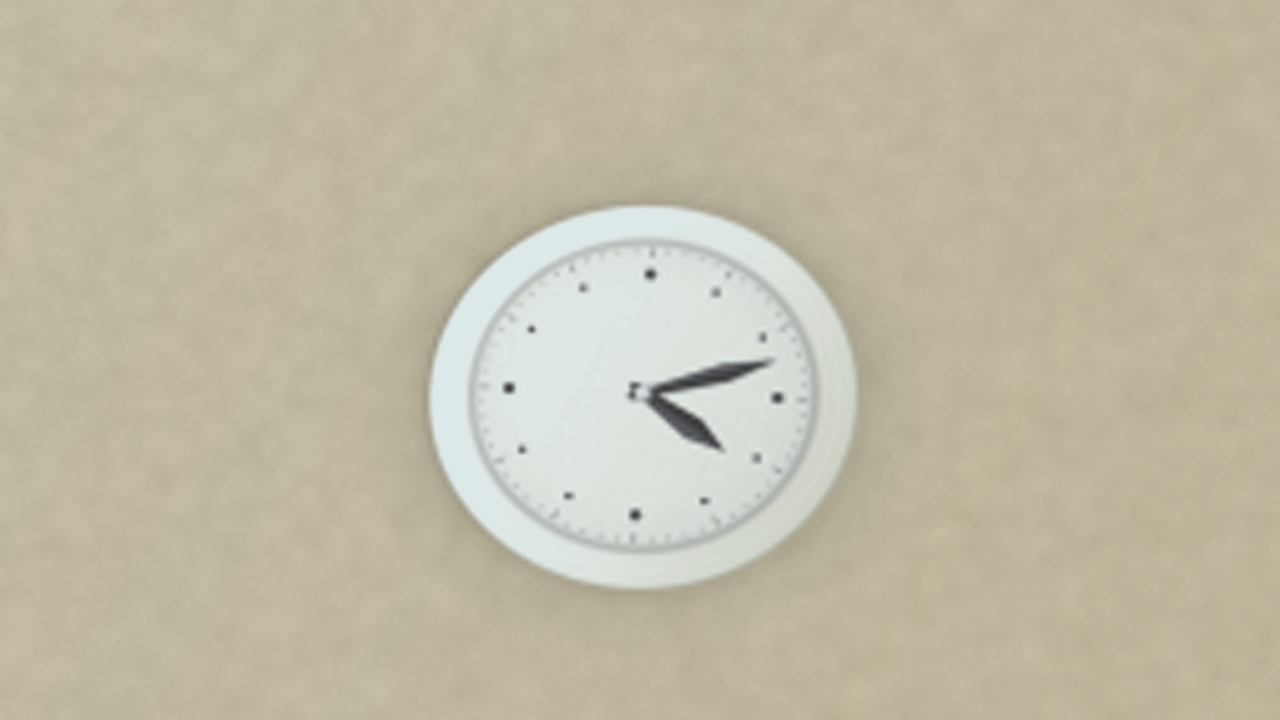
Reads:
{"hour": 4, "minute": 12}
